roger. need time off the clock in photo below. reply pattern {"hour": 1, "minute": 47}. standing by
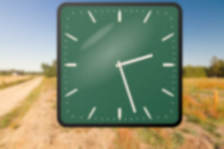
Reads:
{"hour": 2, "minute": 27}
